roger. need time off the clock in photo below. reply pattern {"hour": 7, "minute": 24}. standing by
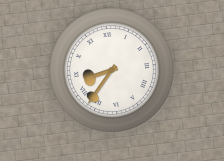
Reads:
{"hour": 8, "minute": 37}
